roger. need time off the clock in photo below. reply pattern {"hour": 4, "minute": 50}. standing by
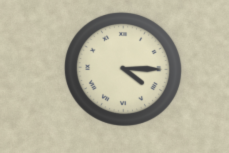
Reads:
{"hour": 4, "minute": 15}
